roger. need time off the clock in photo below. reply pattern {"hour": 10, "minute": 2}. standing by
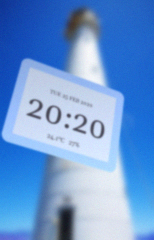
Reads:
{"hour": 20, "minute": 20}
